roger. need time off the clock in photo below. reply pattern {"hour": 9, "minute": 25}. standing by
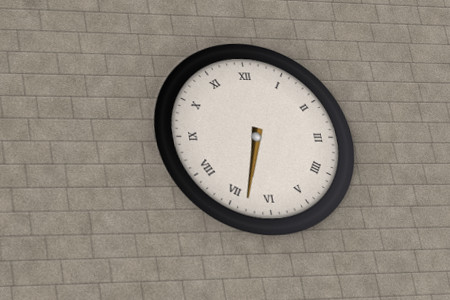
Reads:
{"hour": 6, "minute": 33}
